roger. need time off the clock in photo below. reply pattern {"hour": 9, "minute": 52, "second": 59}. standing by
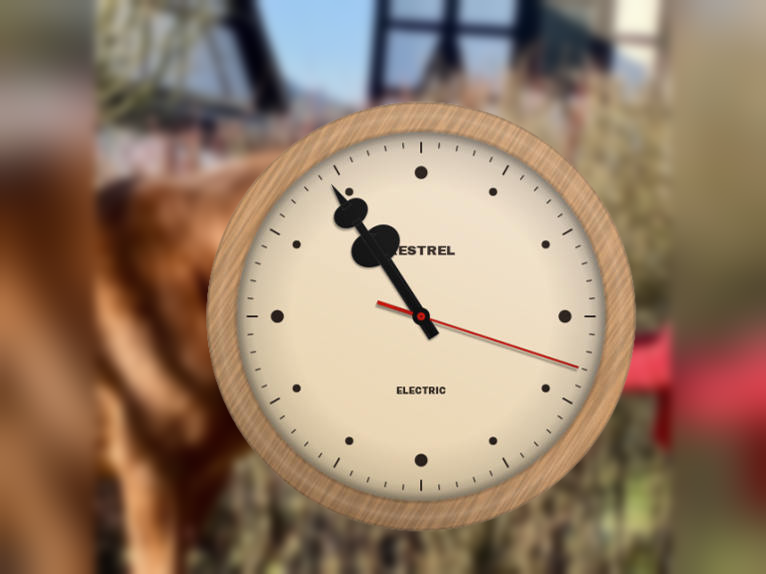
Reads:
{"hour": 10, "minute": 54, "second": 18}
